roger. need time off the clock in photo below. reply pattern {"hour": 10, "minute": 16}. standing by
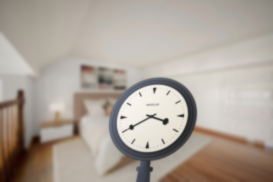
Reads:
{"hour": 3, "minute": 40}
